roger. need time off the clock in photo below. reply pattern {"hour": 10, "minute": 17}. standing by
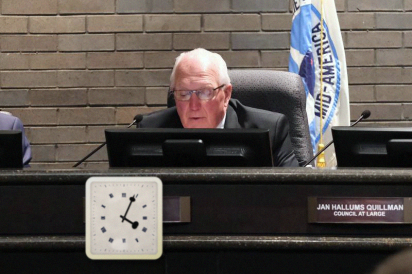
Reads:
{"hour": 4, "minute": 4}
